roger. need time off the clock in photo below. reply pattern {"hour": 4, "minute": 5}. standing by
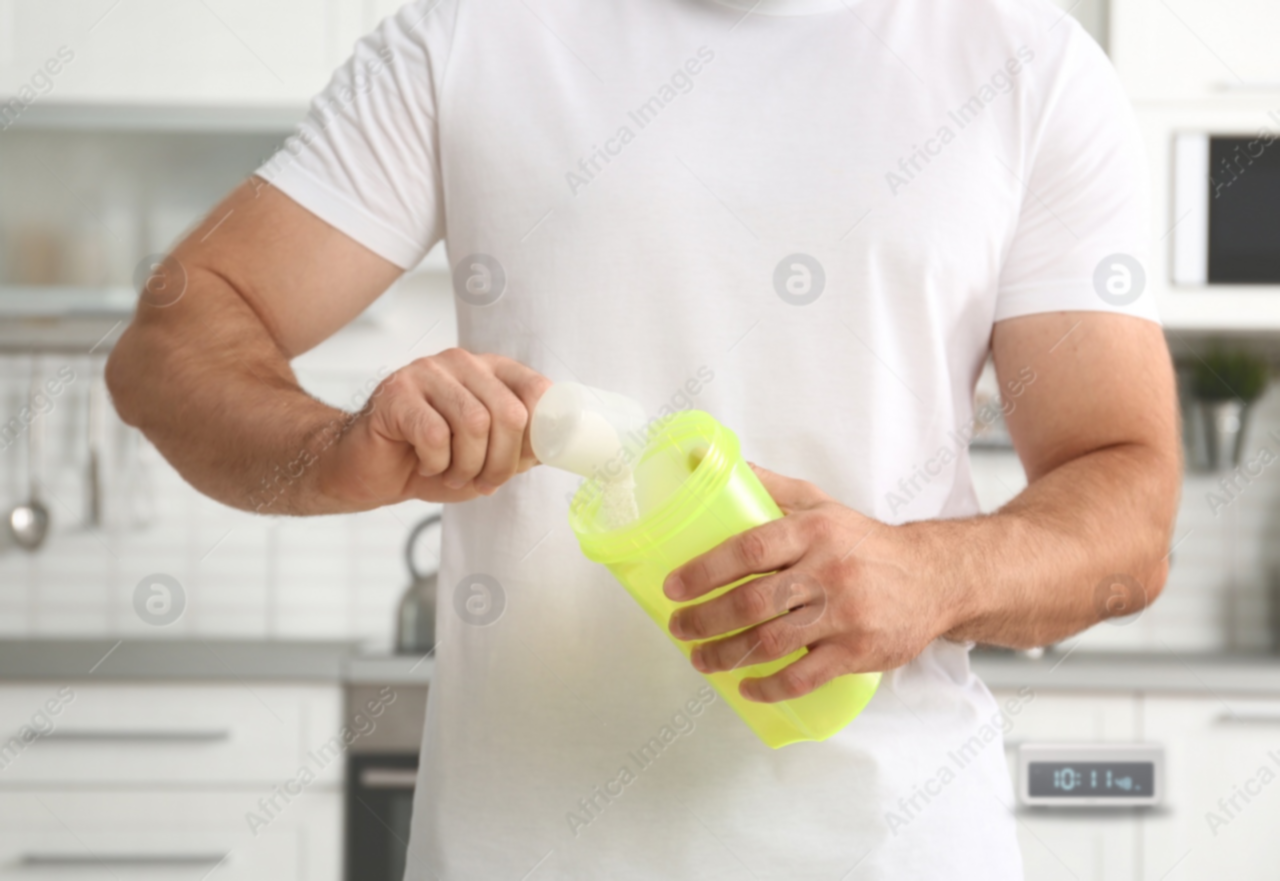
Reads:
{"hour": 10, "minute": 11}
